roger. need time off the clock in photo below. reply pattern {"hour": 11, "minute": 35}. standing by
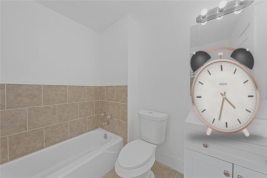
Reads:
{"hour": 4, "minute": 33}
